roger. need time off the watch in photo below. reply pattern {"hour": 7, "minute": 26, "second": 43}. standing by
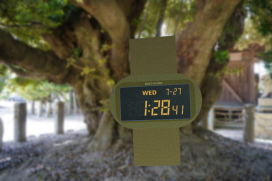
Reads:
{"hour": 1, "minute": 28, "second": 41}
